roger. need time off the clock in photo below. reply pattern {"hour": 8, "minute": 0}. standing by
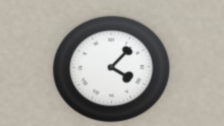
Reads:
{"hour": 4, "minute": 7}
